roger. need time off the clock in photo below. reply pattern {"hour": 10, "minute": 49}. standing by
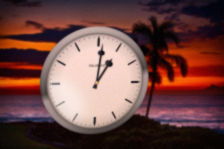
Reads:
{"hour": 1, "minute": 1}
